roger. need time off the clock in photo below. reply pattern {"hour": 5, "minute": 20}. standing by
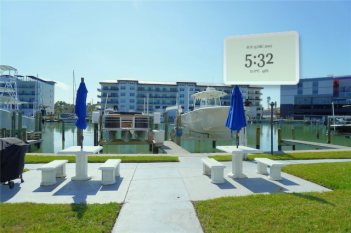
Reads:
{"hour": 5, "minute": 32}
